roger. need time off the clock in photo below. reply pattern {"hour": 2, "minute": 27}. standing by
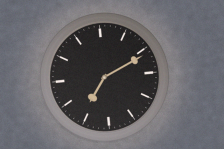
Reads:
{"hour": 7, "minute": 11}
